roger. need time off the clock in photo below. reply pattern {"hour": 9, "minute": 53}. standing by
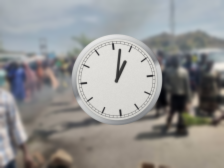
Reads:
{"hour": 1, "minute": 2}
